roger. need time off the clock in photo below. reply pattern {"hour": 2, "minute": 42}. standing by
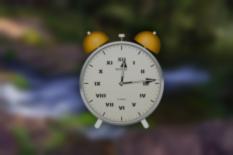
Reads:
{"hour": 12, "minute": 14}
